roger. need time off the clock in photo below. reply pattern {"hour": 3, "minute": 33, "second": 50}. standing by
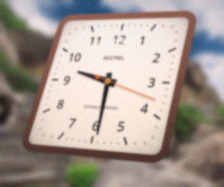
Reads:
{"hour": 9, "minute": 29, "second": 18}
